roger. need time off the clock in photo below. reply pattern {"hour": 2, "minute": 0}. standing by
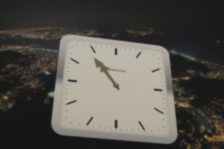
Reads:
{"hour": 10, "minute": 54}
